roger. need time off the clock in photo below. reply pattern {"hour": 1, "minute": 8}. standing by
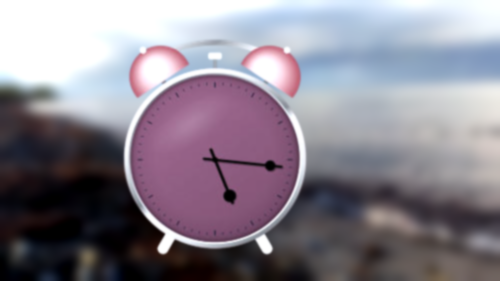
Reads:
{"hour": 5, "minute": 16}
